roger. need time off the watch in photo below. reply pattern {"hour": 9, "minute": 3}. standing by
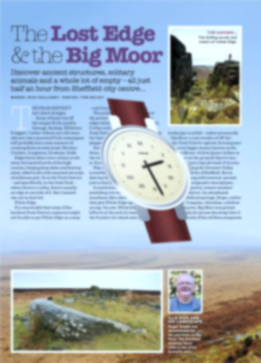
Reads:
{"hour": 2, "minute": 28}
